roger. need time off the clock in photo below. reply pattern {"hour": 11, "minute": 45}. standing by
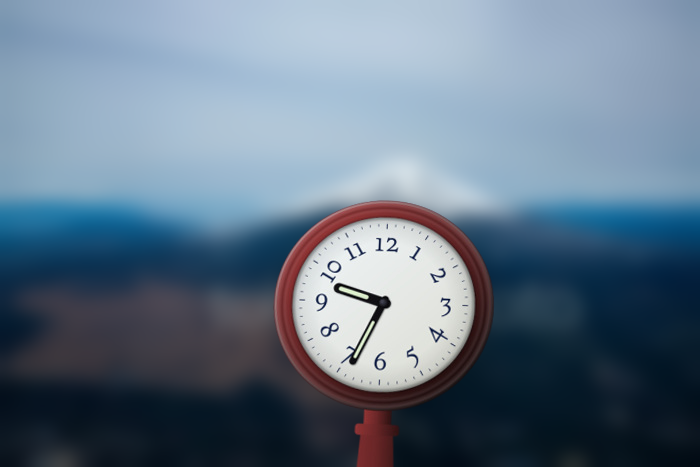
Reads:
{"hour": 9, "minute": 34}
